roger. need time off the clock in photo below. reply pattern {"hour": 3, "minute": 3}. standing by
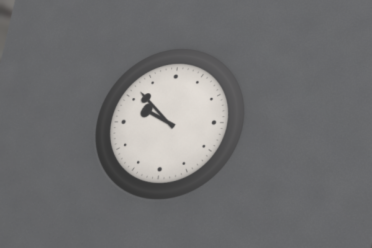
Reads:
{"hour": 9, "minute": 52}
